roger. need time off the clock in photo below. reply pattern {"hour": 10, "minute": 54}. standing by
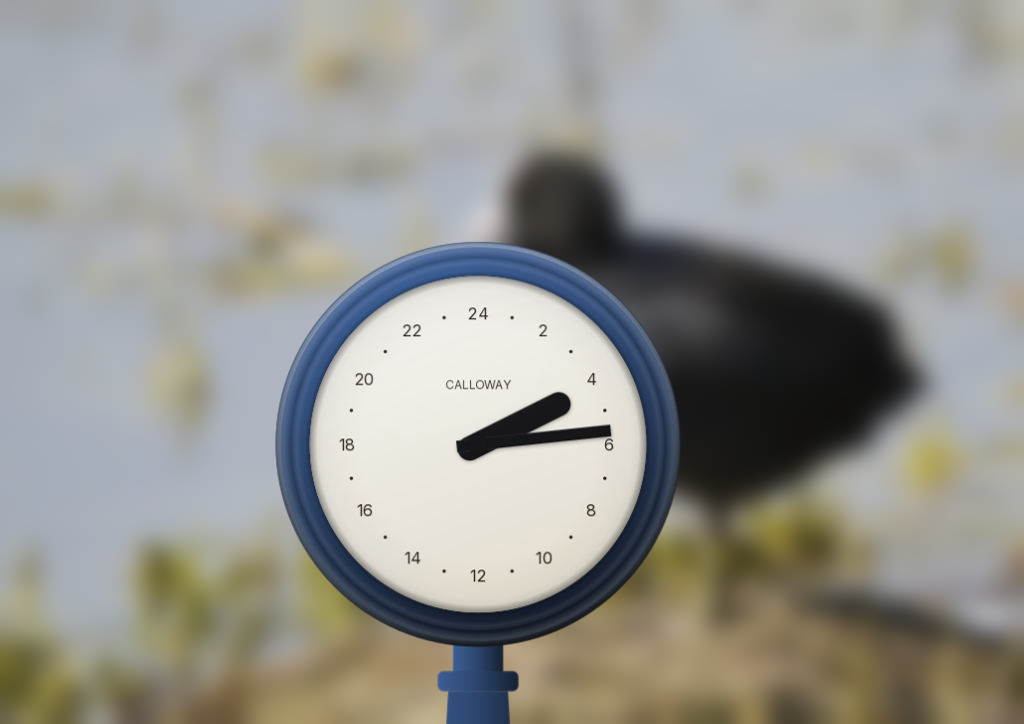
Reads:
{"hour": 4, "minute": 14}
